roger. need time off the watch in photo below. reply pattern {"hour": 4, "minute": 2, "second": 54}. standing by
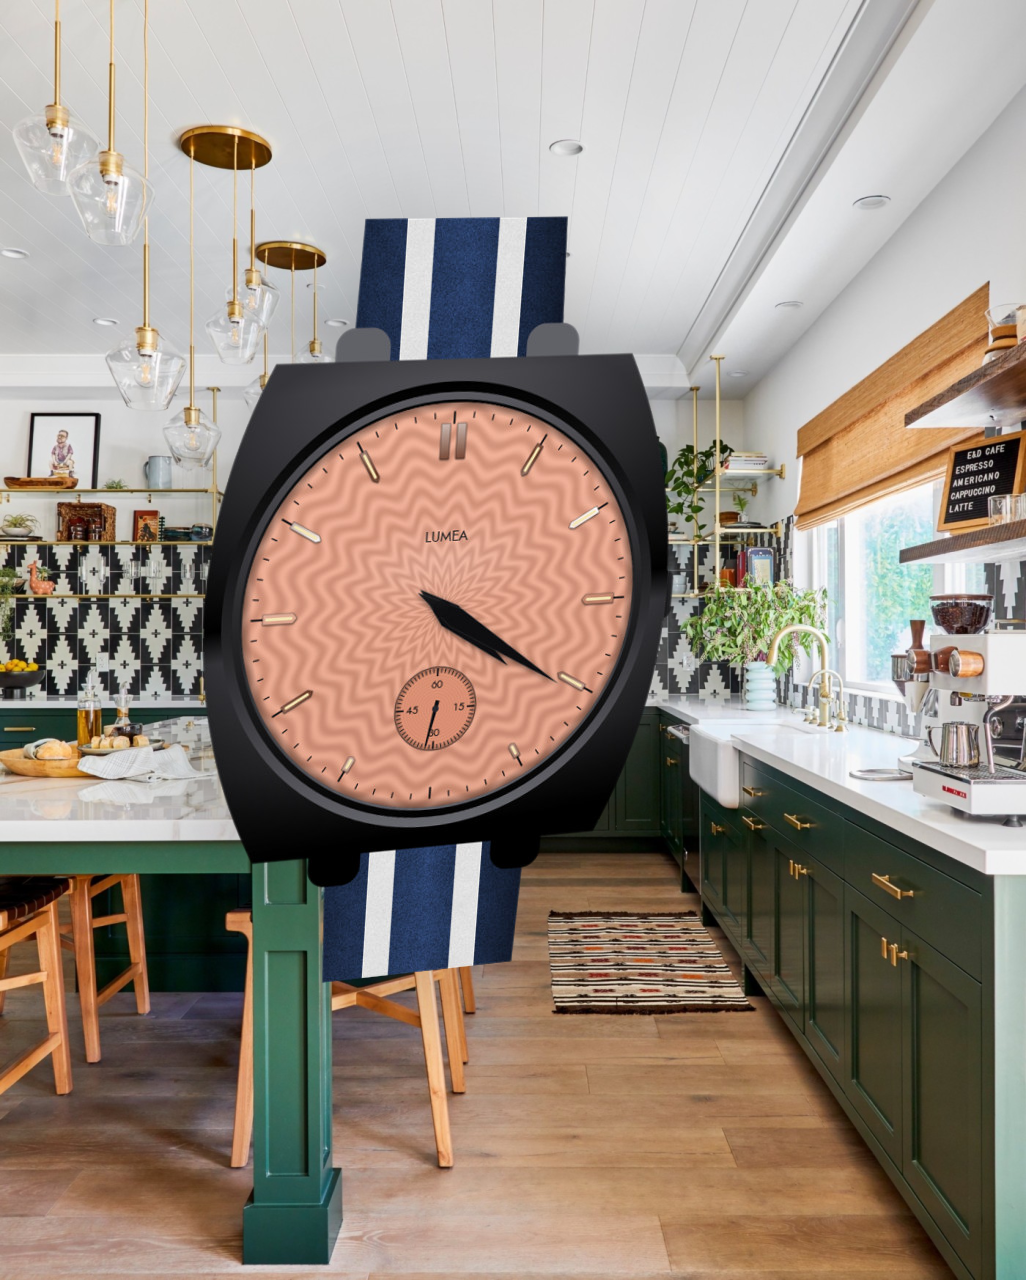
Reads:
{"hour": 4, "minute": 20, "second": 32}
